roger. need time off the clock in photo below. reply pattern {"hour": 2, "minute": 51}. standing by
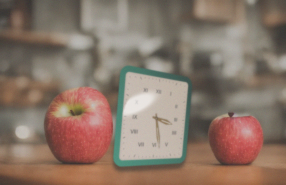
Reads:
{"hour": 3, "minute": 28}
